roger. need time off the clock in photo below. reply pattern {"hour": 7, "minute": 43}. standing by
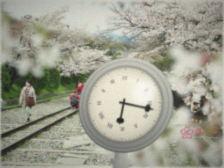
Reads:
{"hour": 6, "minute": 17}
